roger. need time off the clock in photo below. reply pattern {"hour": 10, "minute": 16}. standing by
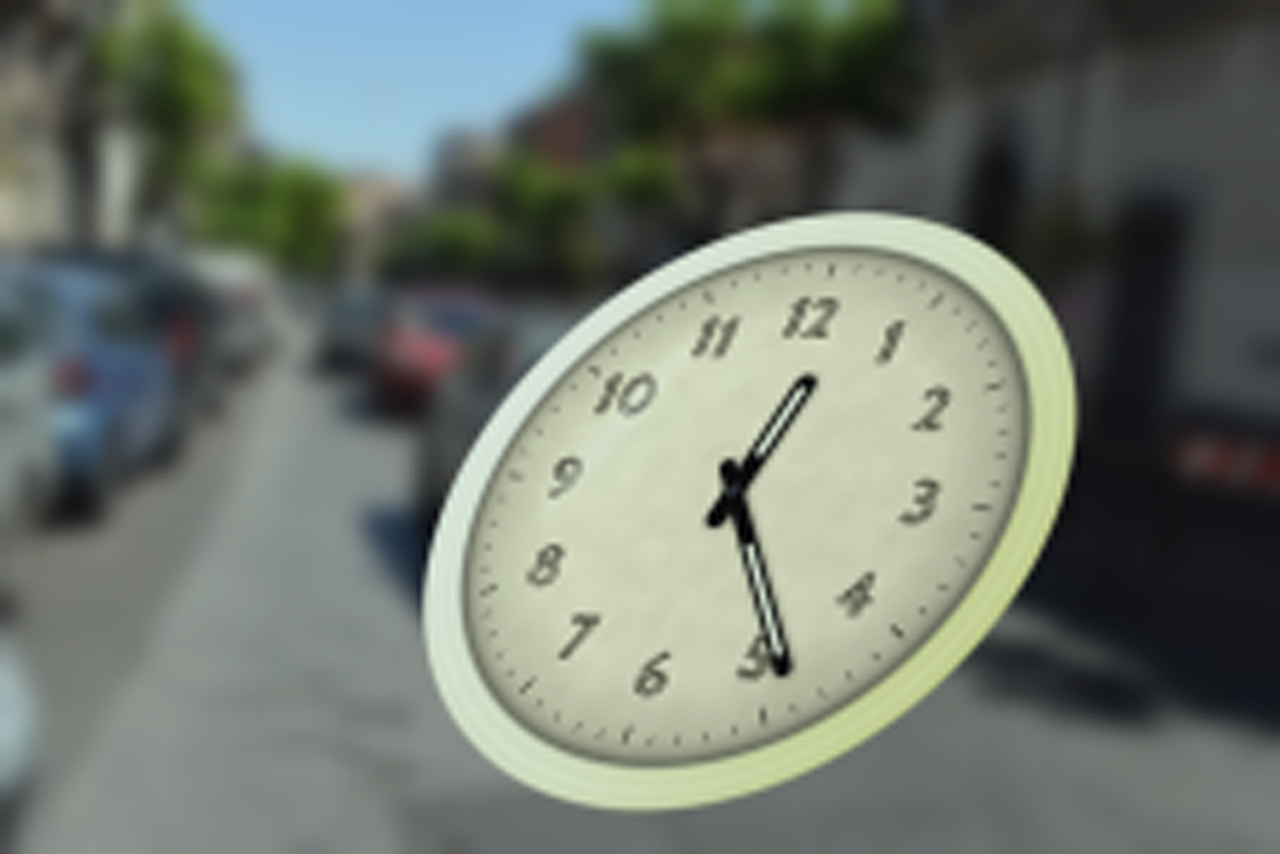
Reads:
{"hour": 12, "minute": 24}
